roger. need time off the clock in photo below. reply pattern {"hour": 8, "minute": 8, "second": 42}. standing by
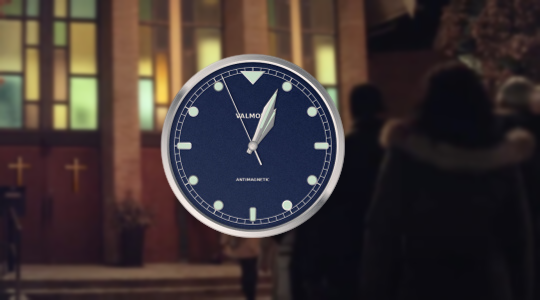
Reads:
{"hour": 1, "minute": 3, "second": 56}
